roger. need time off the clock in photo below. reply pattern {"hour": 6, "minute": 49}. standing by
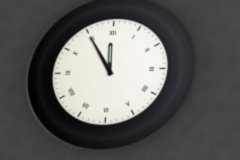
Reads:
{"hour": 11, "minute": 55}
